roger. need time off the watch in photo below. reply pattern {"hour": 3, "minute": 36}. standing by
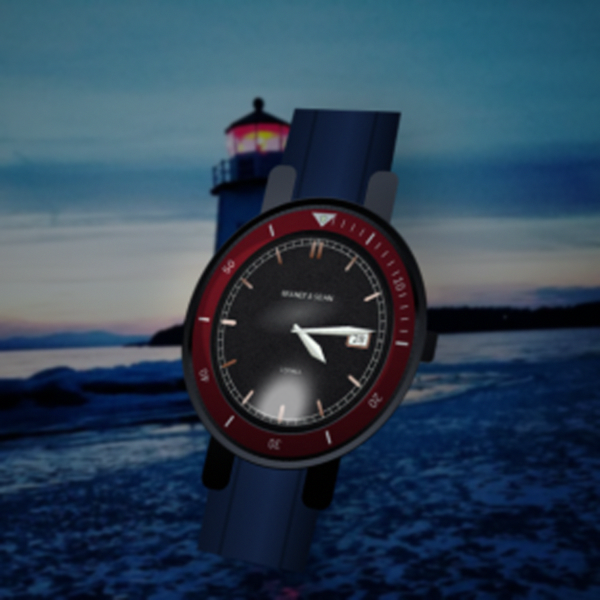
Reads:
{"hour": 4, "minute": 14}
